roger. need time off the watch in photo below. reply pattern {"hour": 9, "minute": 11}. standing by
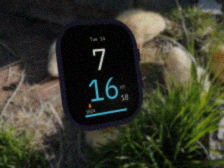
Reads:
{"hour": 7, "minute": 16}
